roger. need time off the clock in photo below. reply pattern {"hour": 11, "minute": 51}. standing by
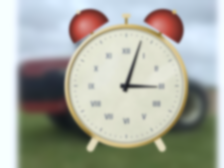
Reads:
{"hour": 3, "minute": 3}
